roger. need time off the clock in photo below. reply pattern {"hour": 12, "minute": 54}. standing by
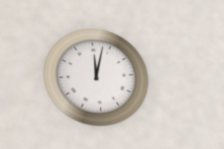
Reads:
{"hour": 12, "minute": 3}
